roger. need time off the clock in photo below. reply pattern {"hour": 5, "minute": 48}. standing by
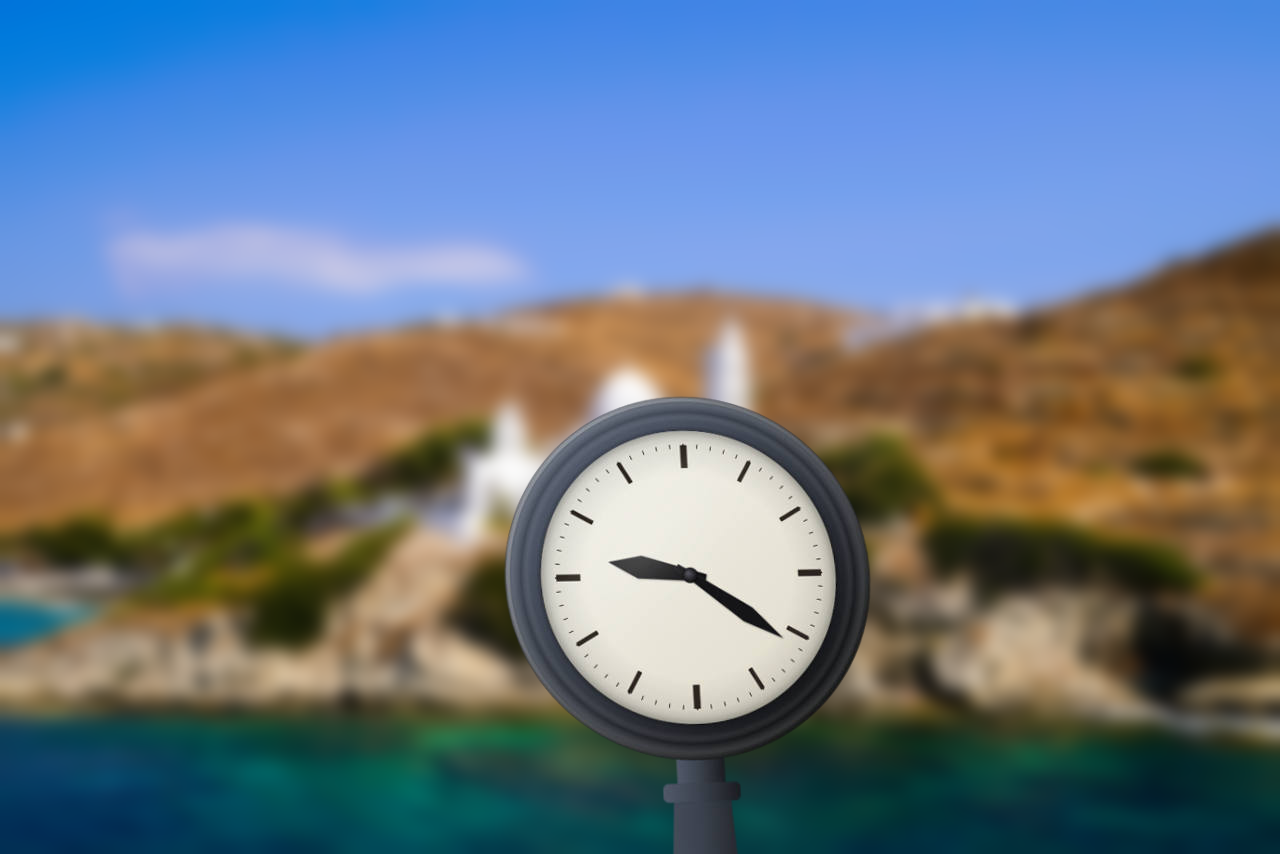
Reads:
{"hour": 9, "minute": 21}
